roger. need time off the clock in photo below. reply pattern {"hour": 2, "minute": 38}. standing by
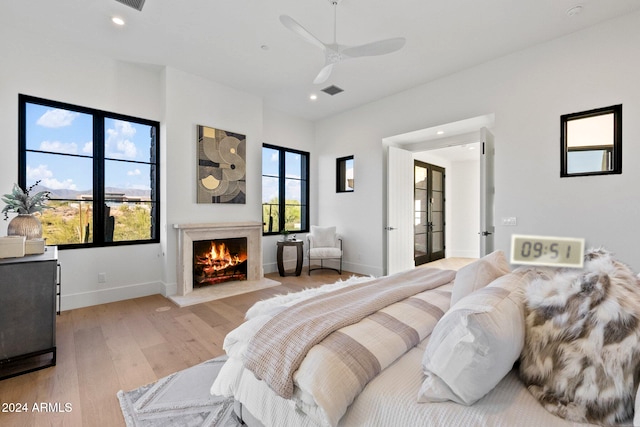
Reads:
{"hour": 9, "minute": 51}
